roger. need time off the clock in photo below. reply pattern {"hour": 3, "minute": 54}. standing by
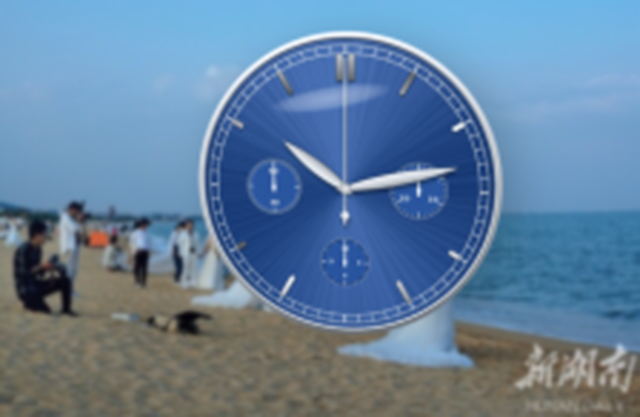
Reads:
{"hour": 10, "minute": 13}
